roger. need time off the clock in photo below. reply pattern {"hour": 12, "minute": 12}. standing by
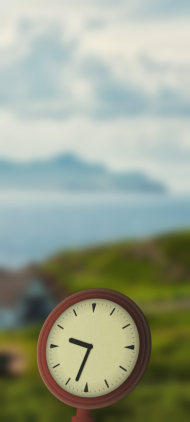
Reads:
{"hour": 9, "minute": 33}
